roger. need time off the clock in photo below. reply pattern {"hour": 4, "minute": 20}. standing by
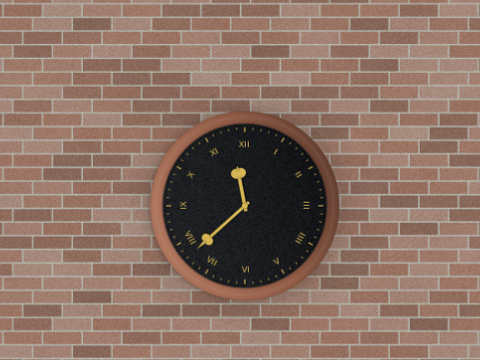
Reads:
{"hour": 11, "minute": 38}
